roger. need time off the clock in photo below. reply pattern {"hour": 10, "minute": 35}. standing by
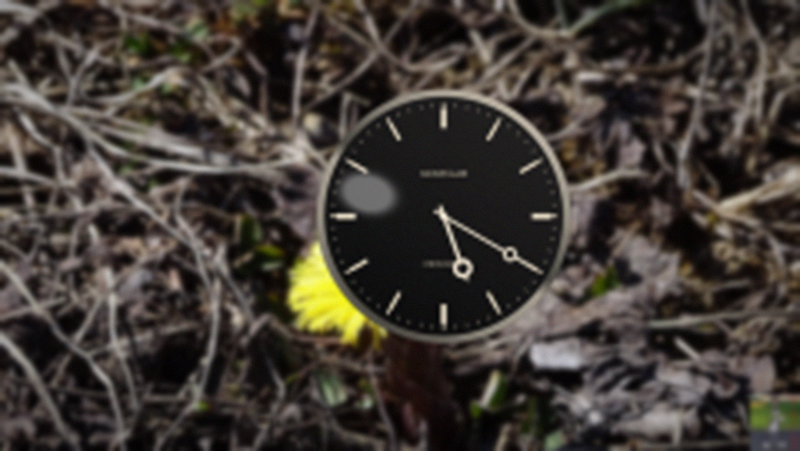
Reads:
{"hour": 5, "minute": 20}
